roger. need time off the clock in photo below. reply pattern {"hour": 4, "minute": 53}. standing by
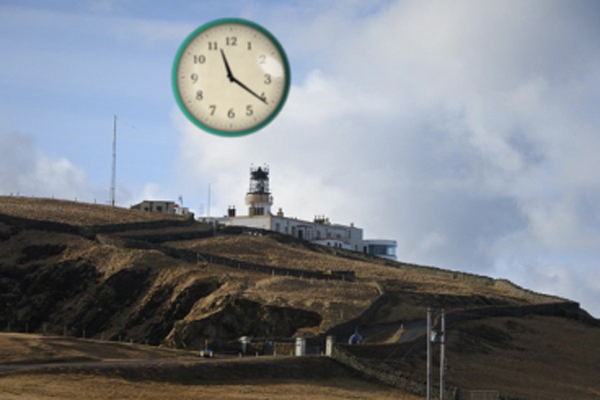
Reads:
{"hour": 11, "minute": 21}
